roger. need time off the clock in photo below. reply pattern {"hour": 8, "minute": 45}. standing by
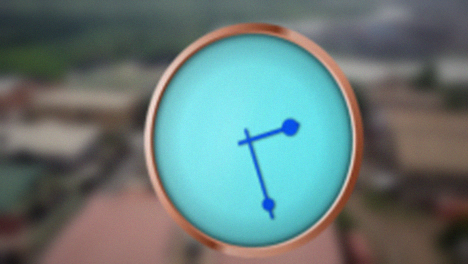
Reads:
{"hour": 2, "minute": 27}
